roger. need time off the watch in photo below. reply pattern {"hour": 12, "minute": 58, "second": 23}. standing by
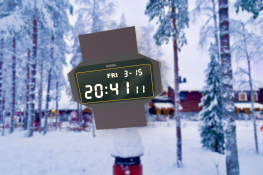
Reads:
{"hour": 20, "minute": 41, "second": 11}
